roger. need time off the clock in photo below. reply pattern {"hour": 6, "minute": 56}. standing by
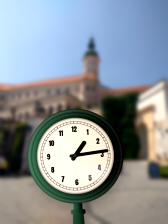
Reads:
{"hour": 1, "minute": 14}
